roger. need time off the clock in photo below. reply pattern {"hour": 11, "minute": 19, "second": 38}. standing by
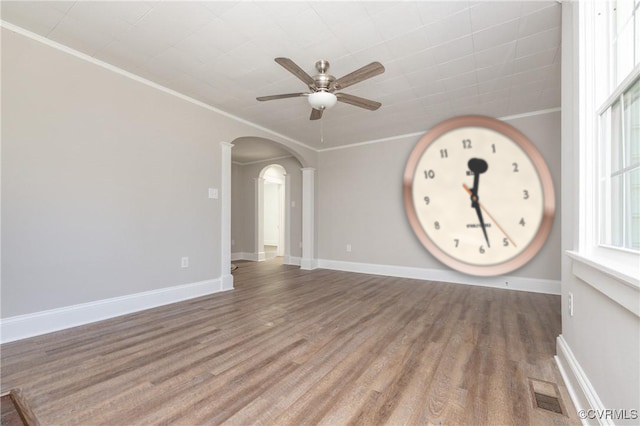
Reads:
{"hour": 12, "minute": 28, "second": 24}
